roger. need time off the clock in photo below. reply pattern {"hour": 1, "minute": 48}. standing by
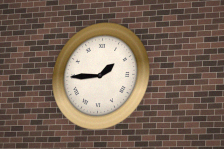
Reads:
{"hour": 1, "minute": 45}
